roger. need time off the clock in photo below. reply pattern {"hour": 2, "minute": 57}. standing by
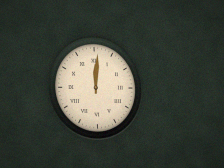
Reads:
{"hour": 12, "minute": 1}
